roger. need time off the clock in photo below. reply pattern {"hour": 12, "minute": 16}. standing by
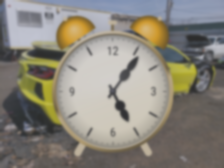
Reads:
{"hour": 5, "minute": 6}
